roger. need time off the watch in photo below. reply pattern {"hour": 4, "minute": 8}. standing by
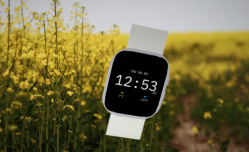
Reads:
{"hour": 12, "minute": 53}
